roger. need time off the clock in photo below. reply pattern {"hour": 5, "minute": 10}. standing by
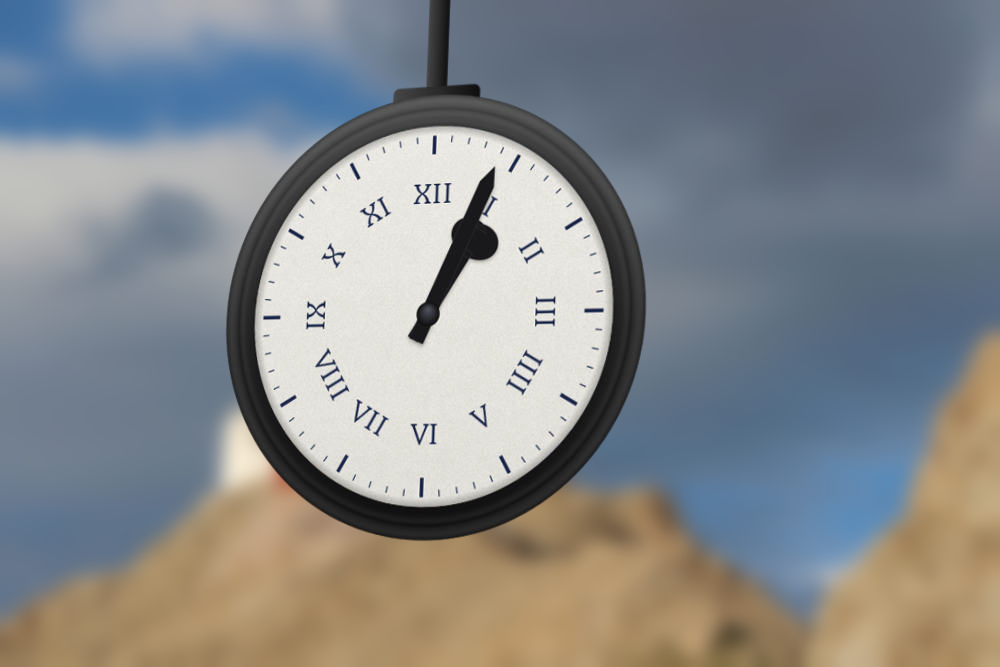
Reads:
{"hour": 1, "minute": 4}
